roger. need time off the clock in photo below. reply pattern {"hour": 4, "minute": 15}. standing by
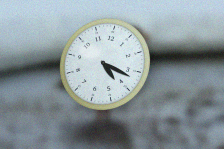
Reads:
{"hour": 4, "minute": 17}
